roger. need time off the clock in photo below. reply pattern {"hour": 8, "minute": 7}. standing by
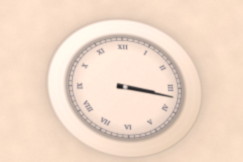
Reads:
{"hour": 3, "minute": 17}
